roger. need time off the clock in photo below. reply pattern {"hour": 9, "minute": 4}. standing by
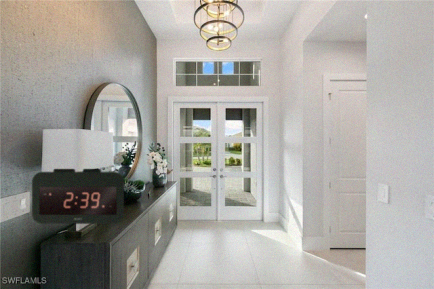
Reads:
{"hour": 2, "minute": 39}
